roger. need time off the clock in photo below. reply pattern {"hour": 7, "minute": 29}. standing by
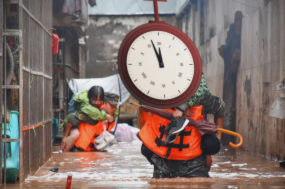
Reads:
{"hour": 11, "minute": 57}
